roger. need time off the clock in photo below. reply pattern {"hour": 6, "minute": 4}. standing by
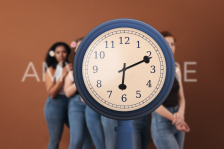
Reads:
{"hour": 6, "minute": 11}
